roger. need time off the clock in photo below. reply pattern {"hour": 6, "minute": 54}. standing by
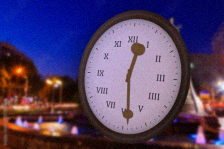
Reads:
{"hour": 12, "minute": 29}
